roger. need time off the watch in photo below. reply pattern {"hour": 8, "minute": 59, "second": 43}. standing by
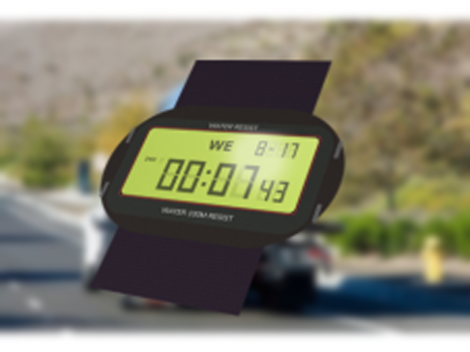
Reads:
{"hour": 0, "minute": 7, "second": 43}
